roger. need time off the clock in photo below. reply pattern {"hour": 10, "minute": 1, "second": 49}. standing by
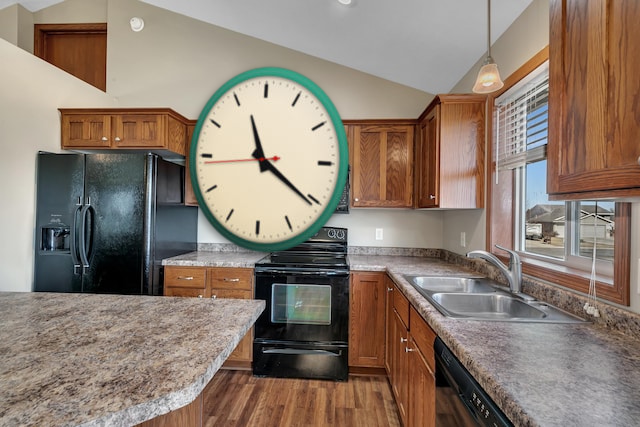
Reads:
{"hour": 11, "minute": 20, "second": 44}
